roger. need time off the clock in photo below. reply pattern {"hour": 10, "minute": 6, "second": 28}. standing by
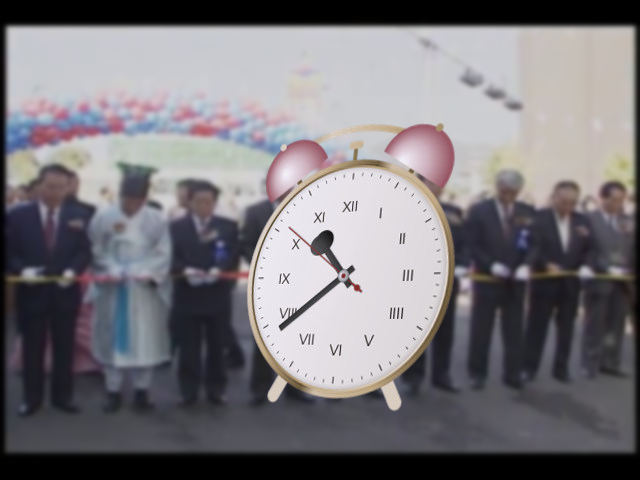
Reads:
{"hour": 10, "minute": 38, "second": 51}
